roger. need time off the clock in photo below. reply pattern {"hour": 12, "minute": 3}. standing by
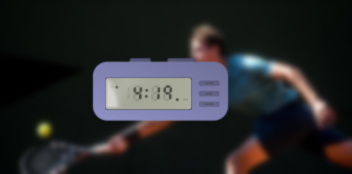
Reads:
{"hour": 4, "minute": 19}
